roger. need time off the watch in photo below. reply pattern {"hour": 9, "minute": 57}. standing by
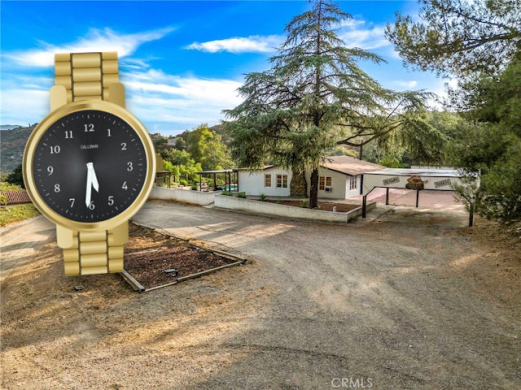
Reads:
{"hour": 5, "minute": 31}
